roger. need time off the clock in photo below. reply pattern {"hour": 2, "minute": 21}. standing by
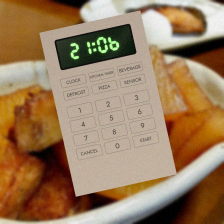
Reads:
{"hour": 21, "minute": 6}
